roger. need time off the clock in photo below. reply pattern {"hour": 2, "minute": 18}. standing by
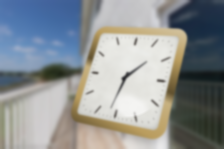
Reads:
{"hour": 1, "minute": 32}
